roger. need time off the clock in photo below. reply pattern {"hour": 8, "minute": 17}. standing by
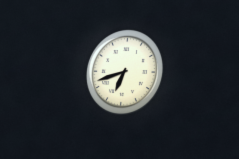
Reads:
{"hour": 6, "minute": 42}
